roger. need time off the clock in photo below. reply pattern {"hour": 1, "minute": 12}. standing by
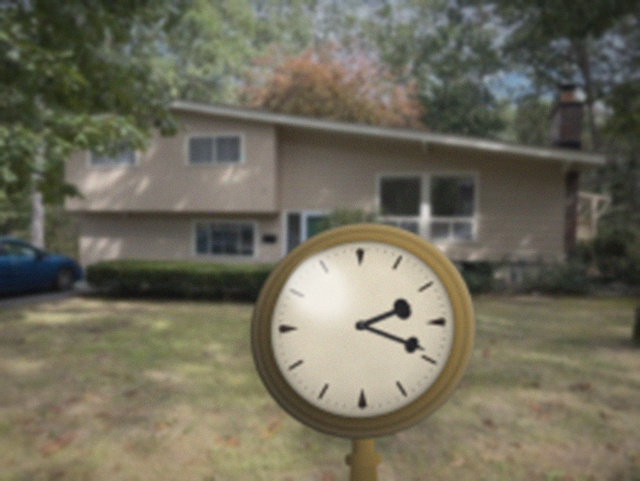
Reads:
{"hour": 2, "minute": 19}
